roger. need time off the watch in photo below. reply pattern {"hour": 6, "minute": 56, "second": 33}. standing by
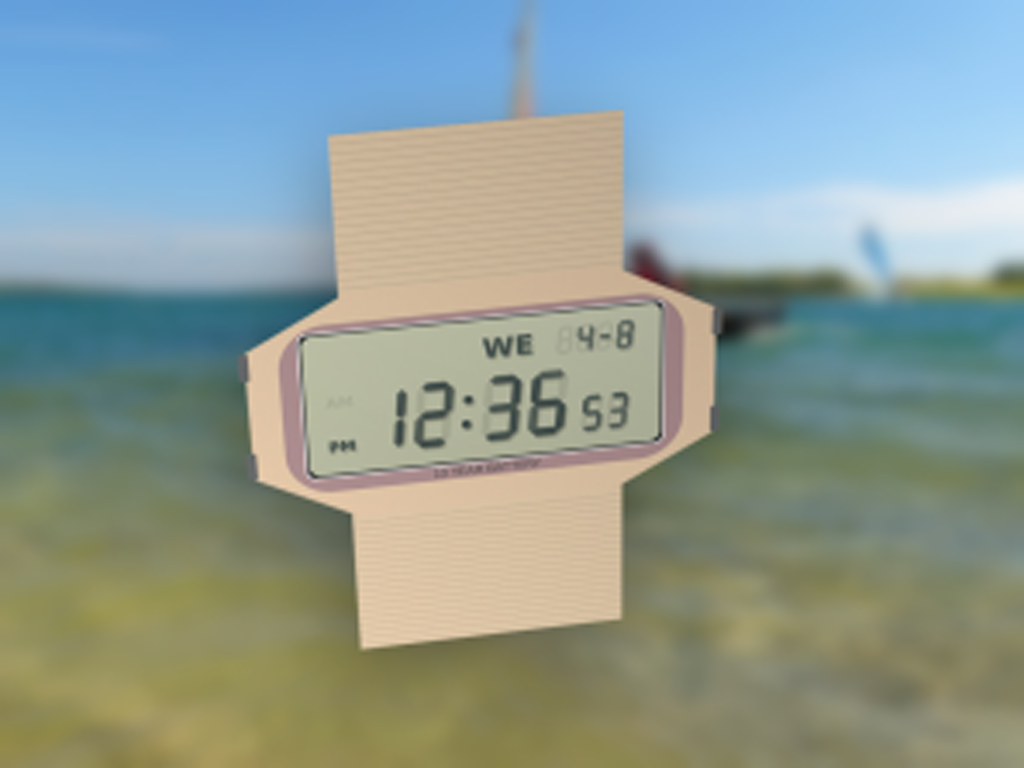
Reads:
{"hour": 12, "minute": 36, "second": 53}
